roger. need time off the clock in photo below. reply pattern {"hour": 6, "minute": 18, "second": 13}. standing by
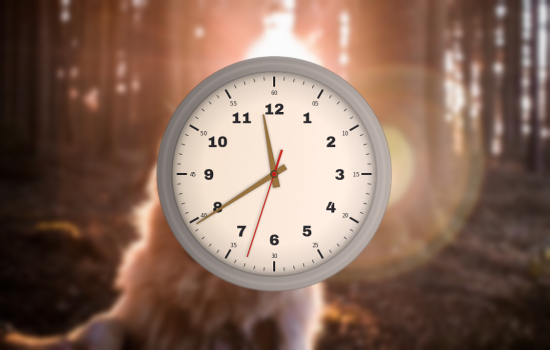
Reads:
{"hour": 11, "minute": 39, "second": 33}
